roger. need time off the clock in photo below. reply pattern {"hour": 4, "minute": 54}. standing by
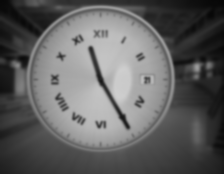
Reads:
{"hour": 11, "minute": 25}
